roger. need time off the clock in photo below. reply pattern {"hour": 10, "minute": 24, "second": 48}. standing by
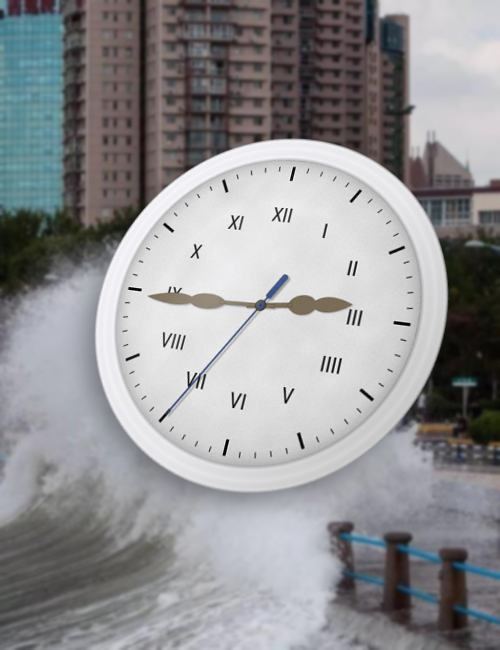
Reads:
{"hour": 2, "minute": 44, "second": 35}
